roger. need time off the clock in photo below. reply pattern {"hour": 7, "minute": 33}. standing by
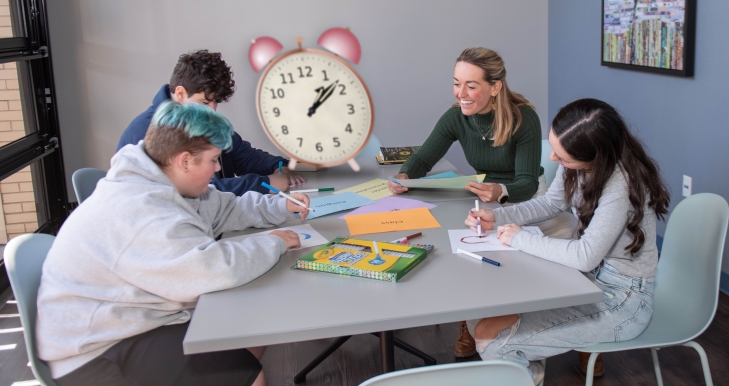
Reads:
{"hour": 1, "minute": 8}
